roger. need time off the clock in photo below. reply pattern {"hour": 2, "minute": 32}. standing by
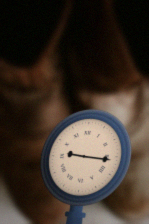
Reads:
{"hour": 9, "minute": 16}
